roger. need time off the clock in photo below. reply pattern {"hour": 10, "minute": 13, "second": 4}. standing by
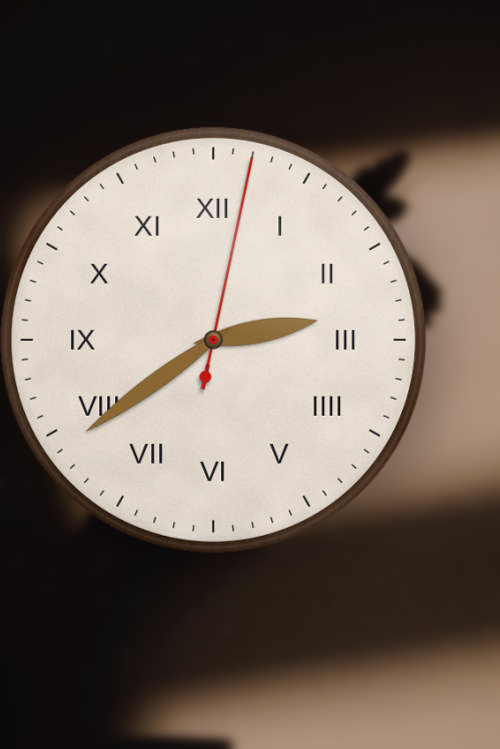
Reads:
{"hour": 2, "minute": 39, "second": 2}
